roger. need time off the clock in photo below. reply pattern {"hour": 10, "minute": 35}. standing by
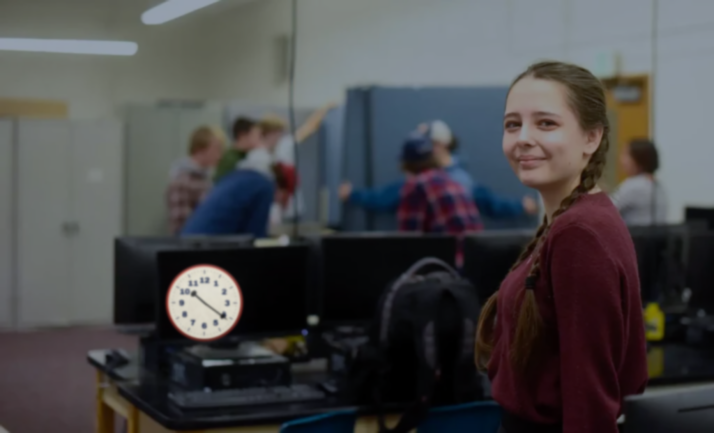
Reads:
{"hour": 10, "minute": 21}
